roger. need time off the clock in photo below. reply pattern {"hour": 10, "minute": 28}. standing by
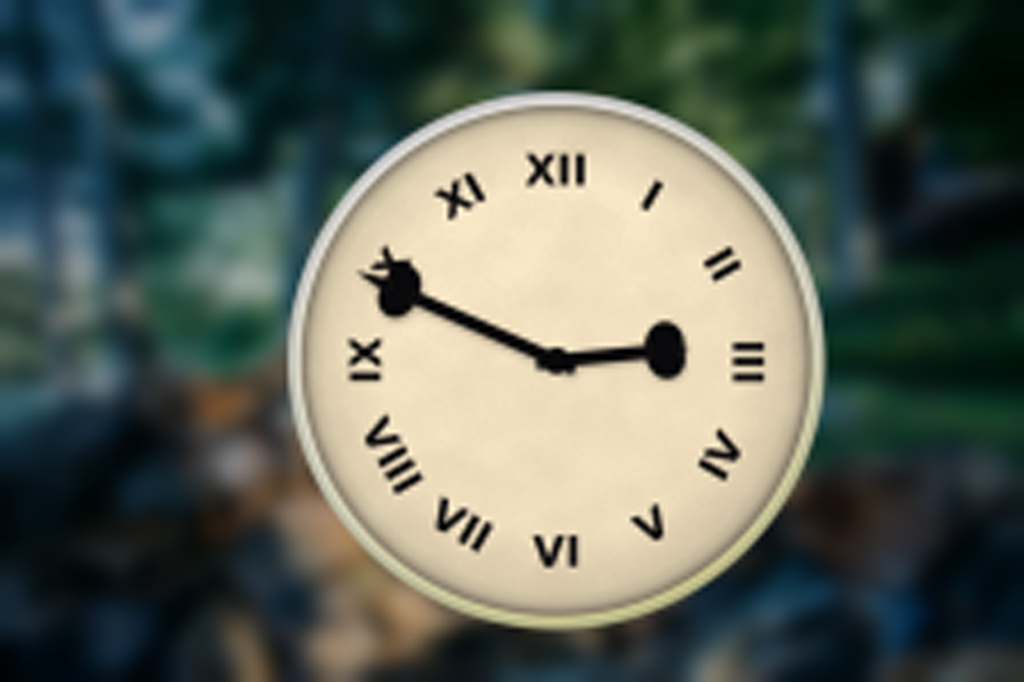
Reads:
{"hour": 2, "minute": 49}
